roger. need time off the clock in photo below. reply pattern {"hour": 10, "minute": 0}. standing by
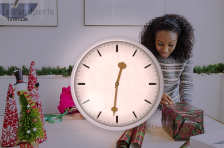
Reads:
{"hour": 12, "minute": 31}
